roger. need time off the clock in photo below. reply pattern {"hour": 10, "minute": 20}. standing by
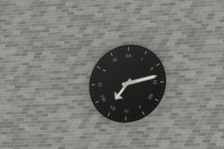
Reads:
{"hour": 7, "minute": 13}
